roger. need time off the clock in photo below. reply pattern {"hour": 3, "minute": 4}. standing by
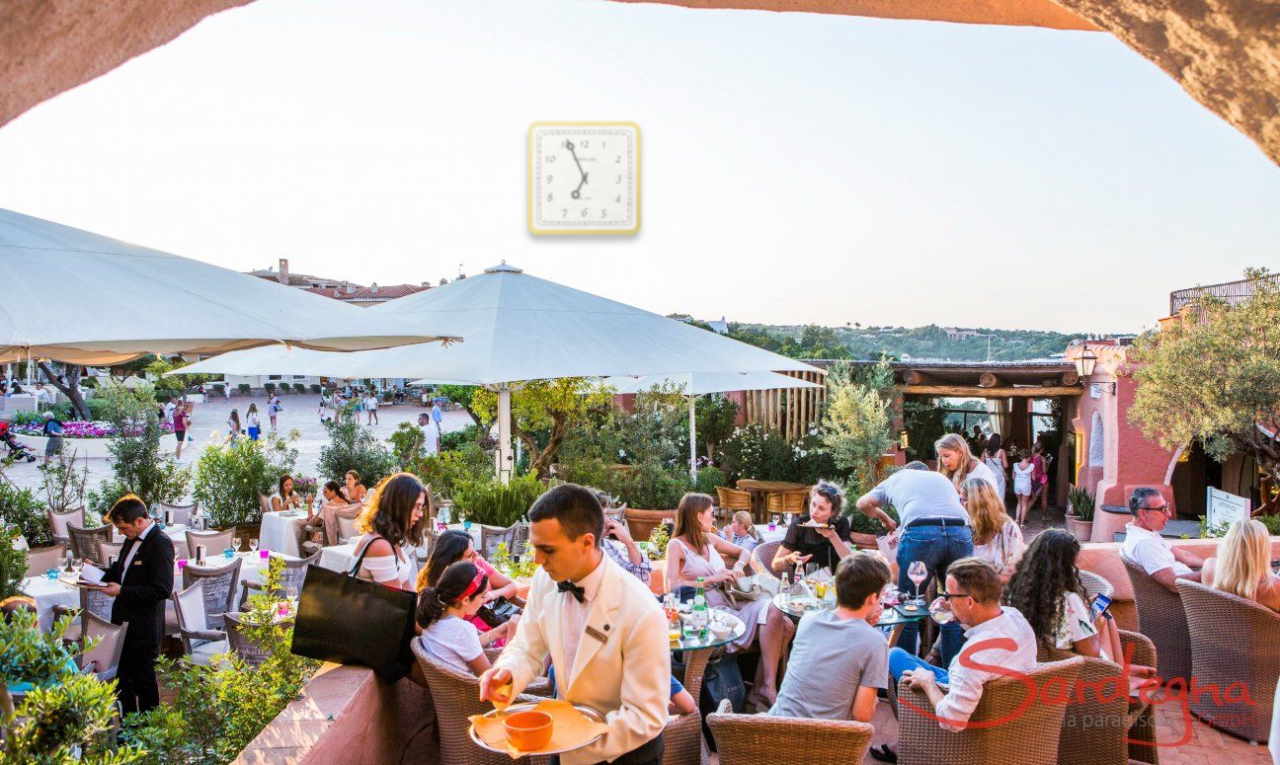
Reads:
{"hour": 6, "minute": 56}
